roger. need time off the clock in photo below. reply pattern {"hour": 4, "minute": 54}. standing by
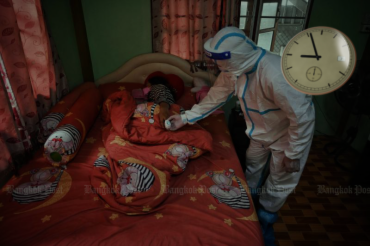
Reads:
{"hour": 8, "minute": 56}
